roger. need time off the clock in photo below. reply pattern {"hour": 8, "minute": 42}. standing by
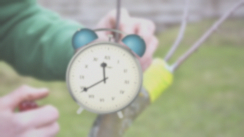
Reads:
{"hour": 11, "minute": 39}
